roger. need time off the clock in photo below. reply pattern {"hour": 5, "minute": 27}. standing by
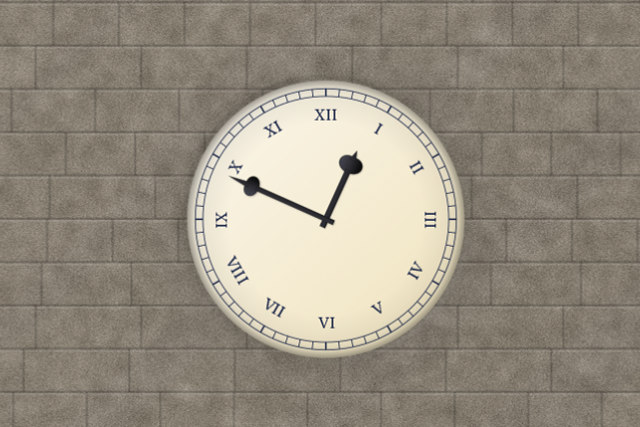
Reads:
{"hour": 12, "minute": 49}
